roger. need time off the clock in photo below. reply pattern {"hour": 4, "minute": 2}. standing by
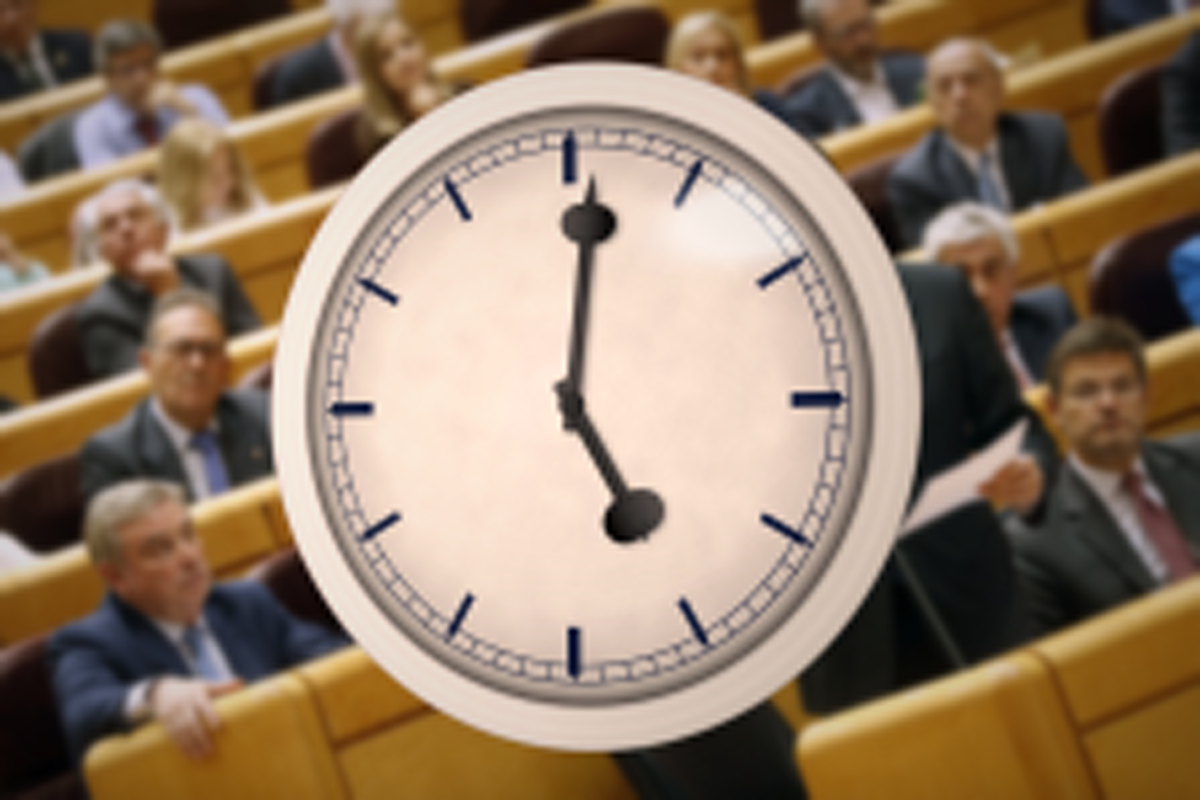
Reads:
{"hour": 5, "minute": 1}
